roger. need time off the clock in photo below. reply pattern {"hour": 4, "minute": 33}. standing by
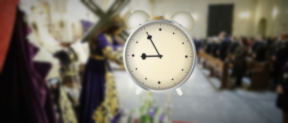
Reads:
{"hour": 8, "minute": 55}
